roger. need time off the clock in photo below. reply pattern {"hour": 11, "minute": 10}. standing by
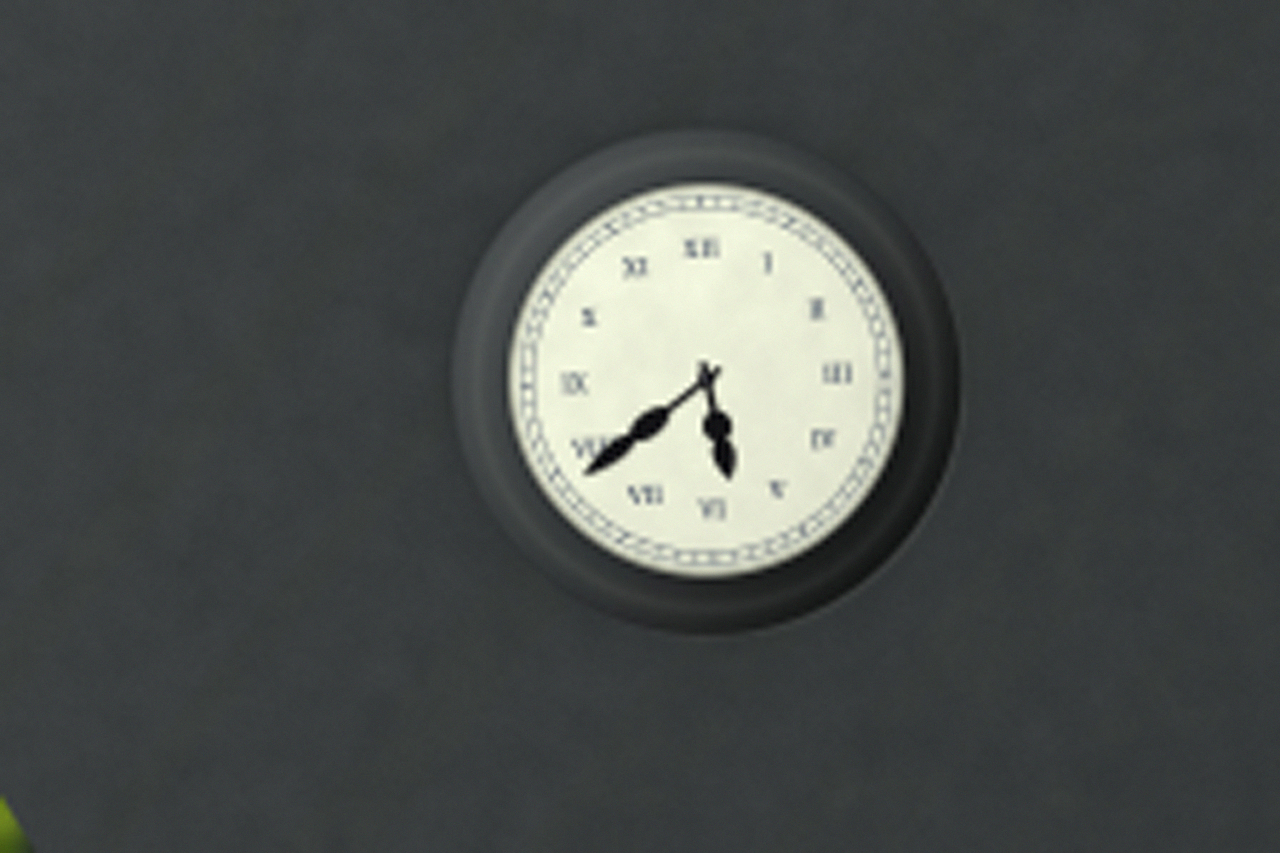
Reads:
{"hour": 5, "minute": 39}
